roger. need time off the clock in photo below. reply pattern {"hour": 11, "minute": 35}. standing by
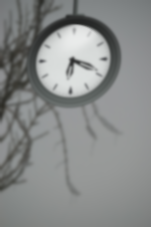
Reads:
{"hour": 6, "minute": 19}
